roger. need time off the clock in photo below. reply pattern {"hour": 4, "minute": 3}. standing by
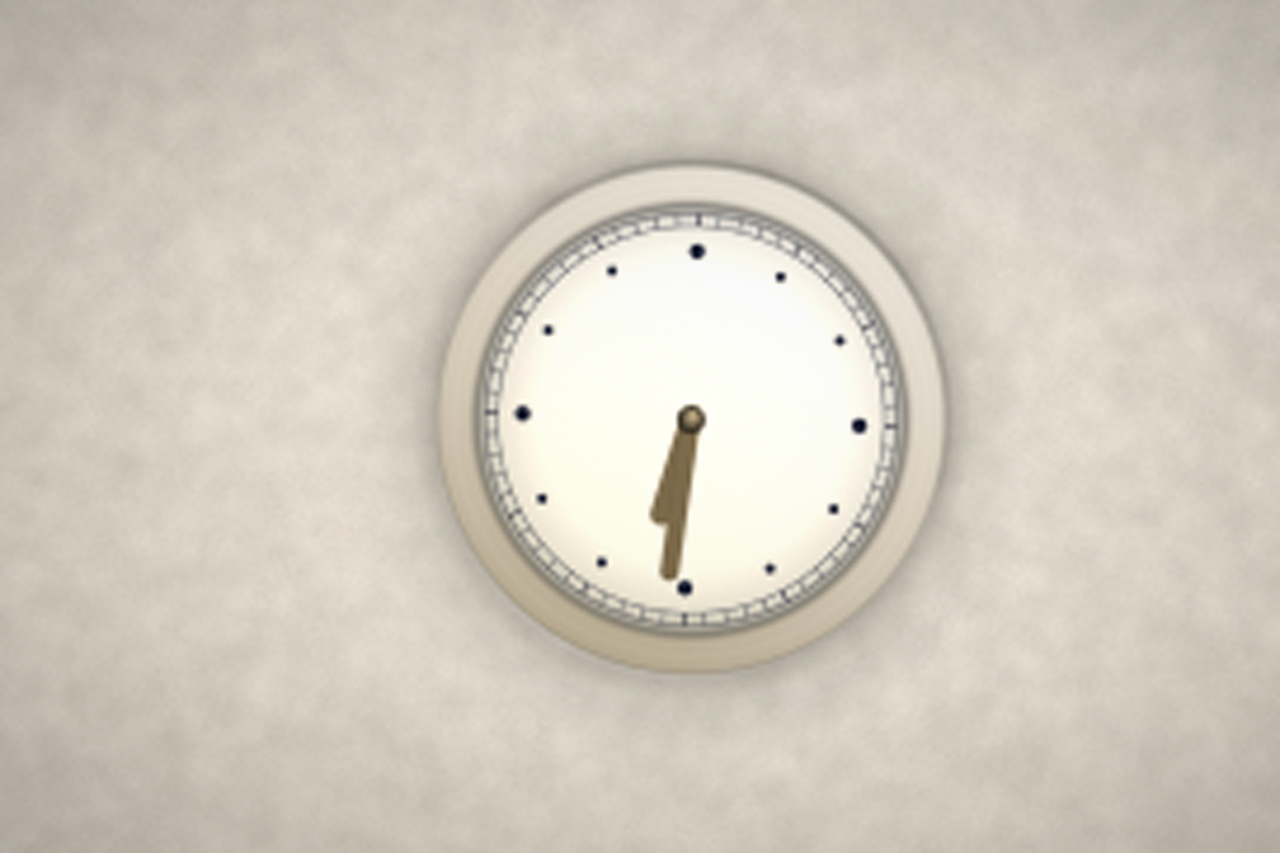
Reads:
{"hour": 6, "minute": 31}
